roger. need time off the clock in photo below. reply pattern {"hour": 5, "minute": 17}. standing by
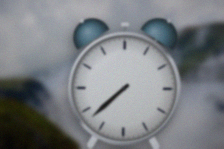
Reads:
{"hour": 7, "minute": 38}
